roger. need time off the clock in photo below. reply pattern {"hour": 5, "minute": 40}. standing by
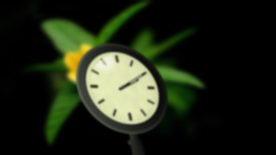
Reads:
{"hour": 2, "minute": 10}
